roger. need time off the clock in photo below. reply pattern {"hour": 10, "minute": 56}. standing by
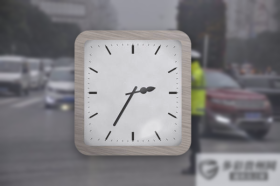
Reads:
{"hour": 2, "minute": 35}
